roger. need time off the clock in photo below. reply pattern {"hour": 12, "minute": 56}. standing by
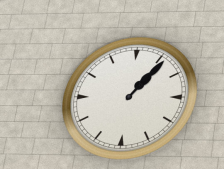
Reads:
{"hour": 1, "minute": 6}
